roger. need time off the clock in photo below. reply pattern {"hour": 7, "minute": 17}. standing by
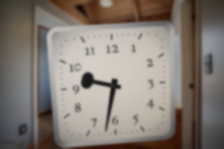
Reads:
{"hour": 9, "minute": 32}
